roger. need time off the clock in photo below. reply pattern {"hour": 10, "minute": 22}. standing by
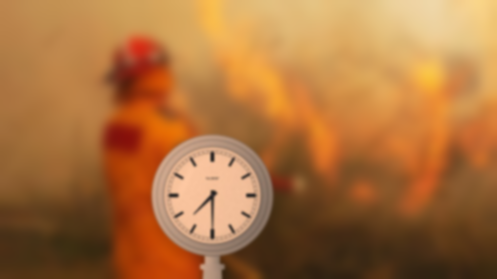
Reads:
{"hour": 7, "minute": 30}
